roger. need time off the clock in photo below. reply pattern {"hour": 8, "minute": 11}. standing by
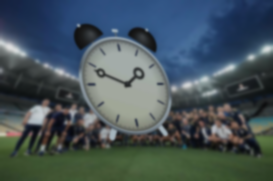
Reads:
{"hour": 1, "minute": 49}
